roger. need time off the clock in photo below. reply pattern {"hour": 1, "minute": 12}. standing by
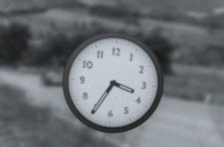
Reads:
{"hour": 3, "minute": 35}
